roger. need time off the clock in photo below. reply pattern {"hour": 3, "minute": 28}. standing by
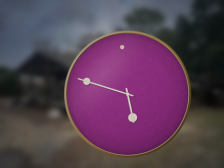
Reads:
{"hour": 5, "minute": 49}
